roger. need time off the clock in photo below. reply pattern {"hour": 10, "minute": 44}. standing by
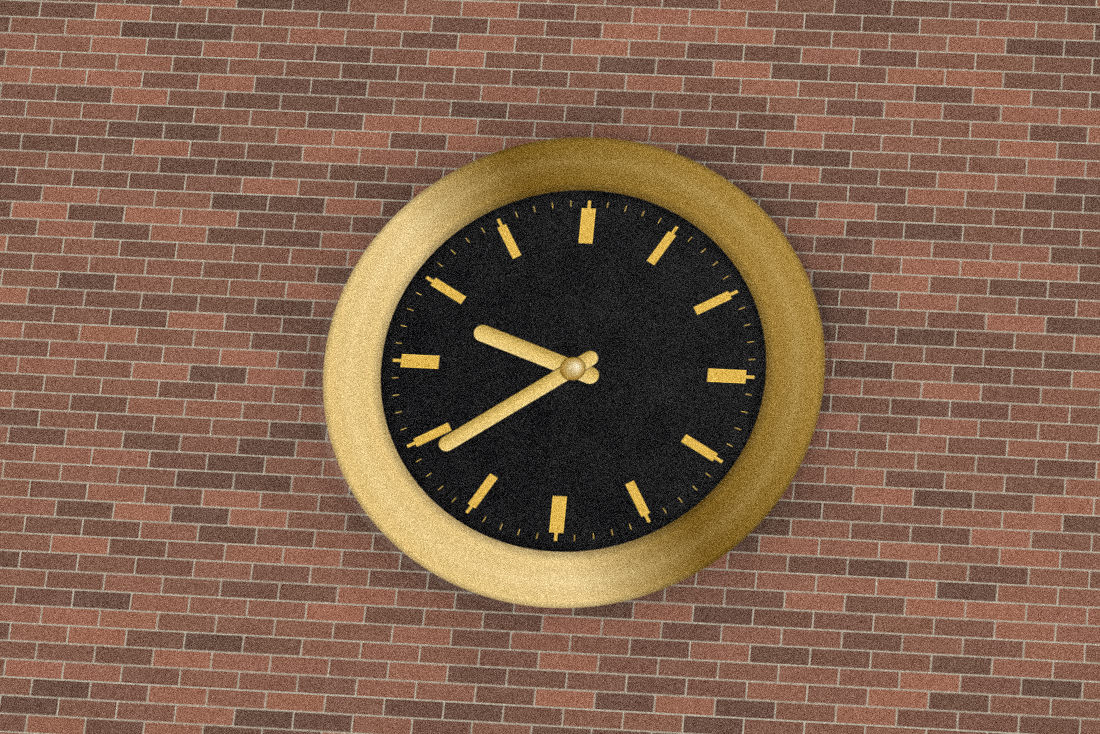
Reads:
{"hour": 9, "minute": 39}
